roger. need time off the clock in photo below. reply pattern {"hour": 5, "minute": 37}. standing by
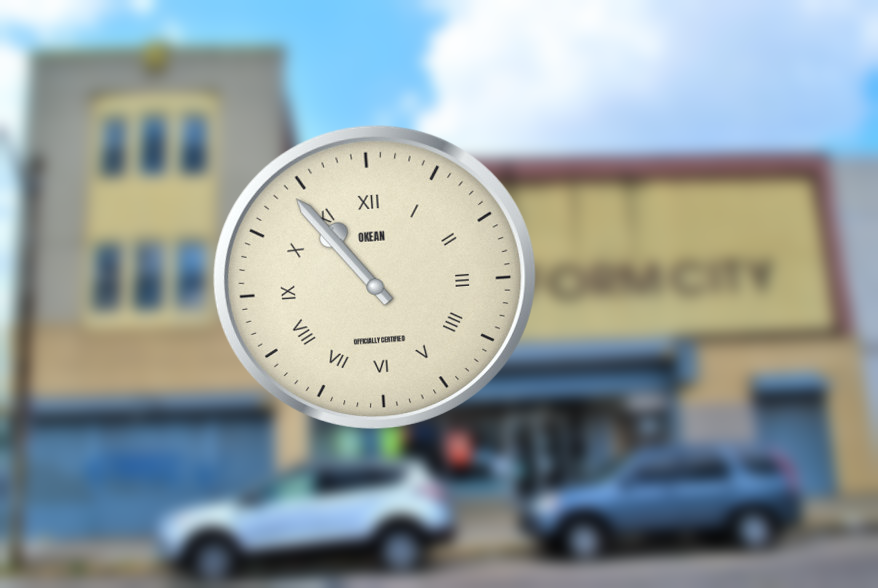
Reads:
{"hour": 10, "minute": 54}
